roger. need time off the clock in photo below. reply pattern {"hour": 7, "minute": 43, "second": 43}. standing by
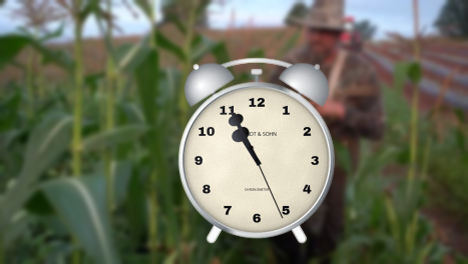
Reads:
{"hour": 10, "minute": 55, "second": 26}
